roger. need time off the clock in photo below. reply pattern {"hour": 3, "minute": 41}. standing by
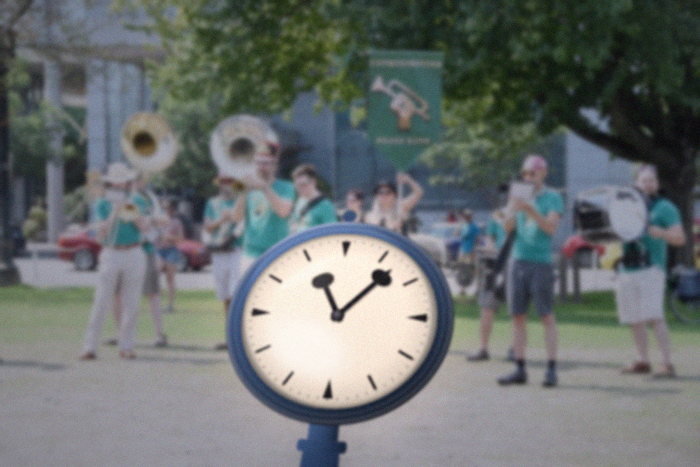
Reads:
{"hour": 11, "minute": 7}
